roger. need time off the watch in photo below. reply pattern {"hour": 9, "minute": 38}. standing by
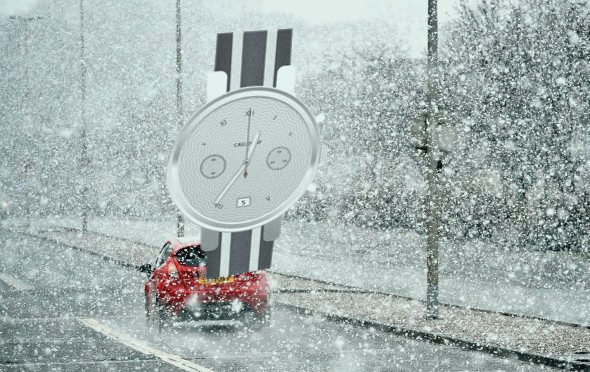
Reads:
{"hour": 12, "minute": 36}
